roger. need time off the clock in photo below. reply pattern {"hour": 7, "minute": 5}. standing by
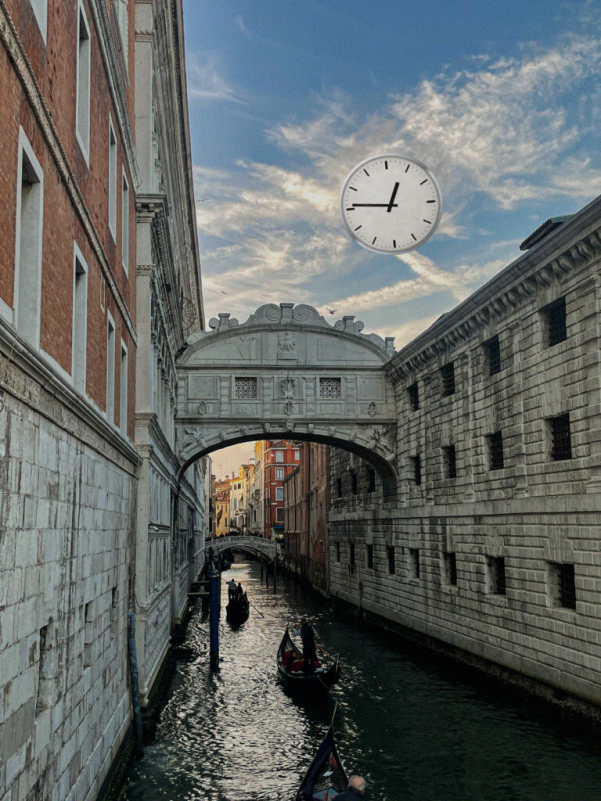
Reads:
{"hour": 12, "minute": 46}
